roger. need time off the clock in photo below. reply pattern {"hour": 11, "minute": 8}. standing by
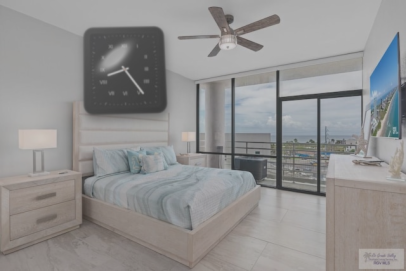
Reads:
{"hour": 8, "minute": 24}
